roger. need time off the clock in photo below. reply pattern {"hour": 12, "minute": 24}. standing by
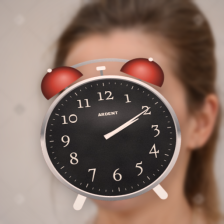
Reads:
{"hour": 2, "minute": 10}
